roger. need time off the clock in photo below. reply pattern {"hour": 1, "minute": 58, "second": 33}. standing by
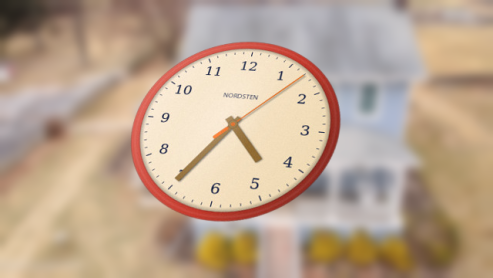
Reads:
{"hour": 4, "minute": 35, "second": 7}
